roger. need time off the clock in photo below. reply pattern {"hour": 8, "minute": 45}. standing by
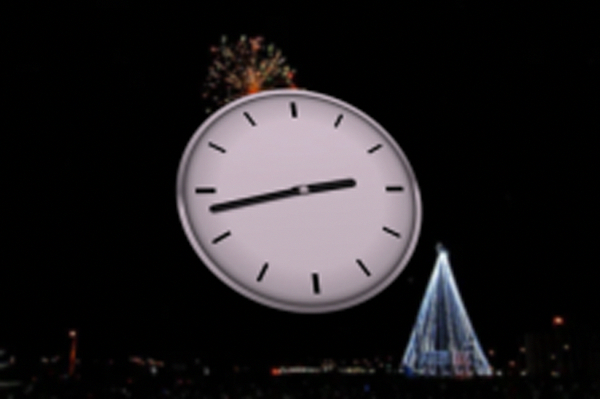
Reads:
{"hour": 2, "minute": 43}
